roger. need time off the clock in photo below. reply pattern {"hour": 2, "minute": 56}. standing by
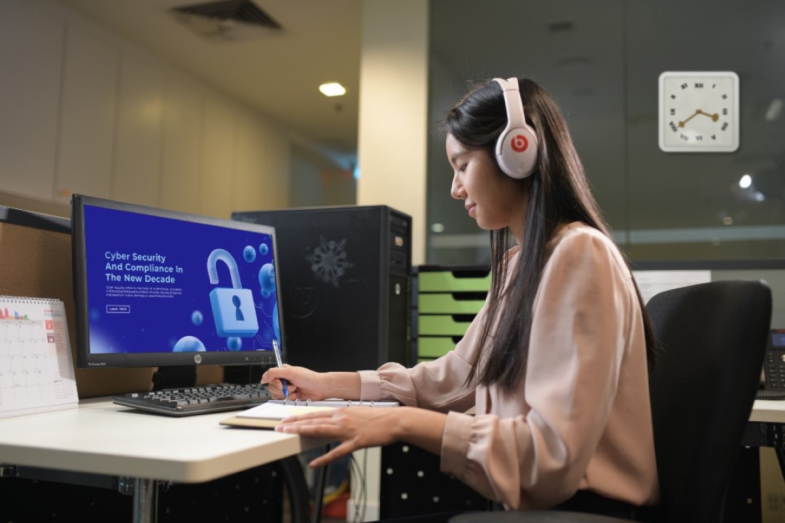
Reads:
{"hour": 3, "minute": 39}
